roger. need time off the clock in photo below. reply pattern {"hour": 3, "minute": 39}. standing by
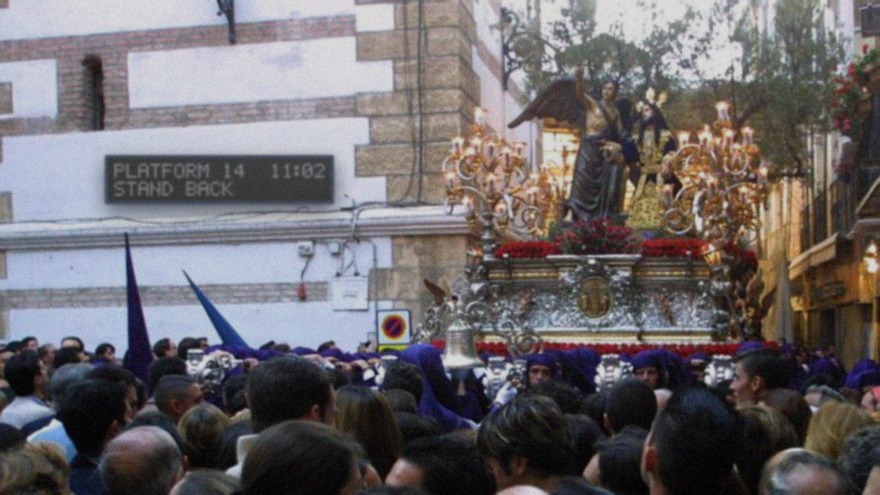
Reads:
{"hour": 11, "minute": 2}
